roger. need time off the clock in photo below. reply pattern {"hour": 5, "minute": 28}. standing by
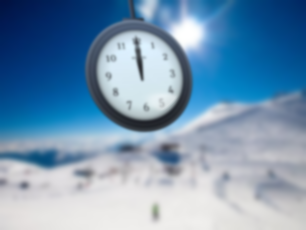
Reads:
{"hour": 12, "minute": 0}
